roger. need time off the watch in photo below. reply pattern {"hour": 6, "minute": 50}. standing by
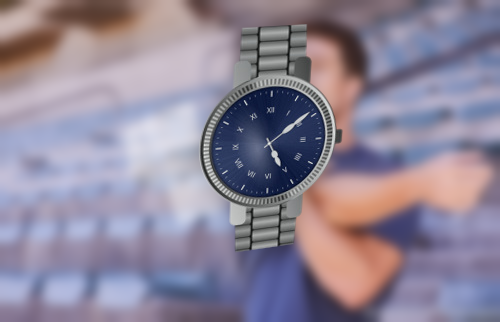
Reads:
{"hour": 5, "minute": 9}
